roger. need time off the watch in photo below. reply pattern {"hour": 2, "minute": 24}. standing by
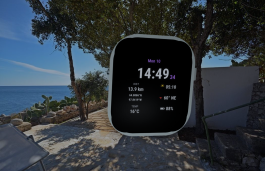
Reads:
{"hour": 14, "minute": 49}
